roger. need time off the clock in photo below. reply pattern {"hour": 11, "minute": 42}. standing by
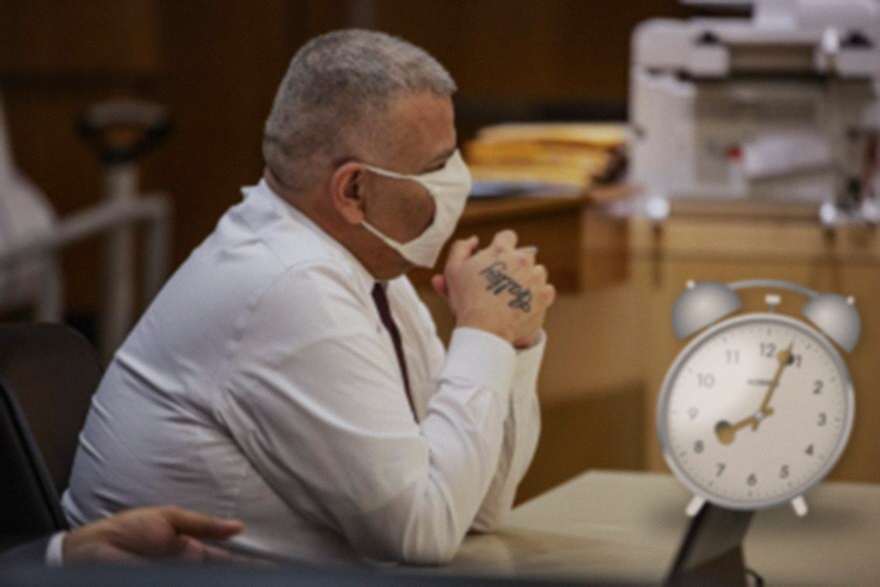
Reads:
{"hour": 8, "minute": 3}
